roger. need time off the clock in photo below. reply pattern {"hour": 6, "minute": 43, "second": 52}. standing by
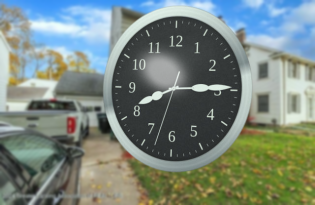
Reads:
{"hour": 8, "minute": 14, "second": 33}
